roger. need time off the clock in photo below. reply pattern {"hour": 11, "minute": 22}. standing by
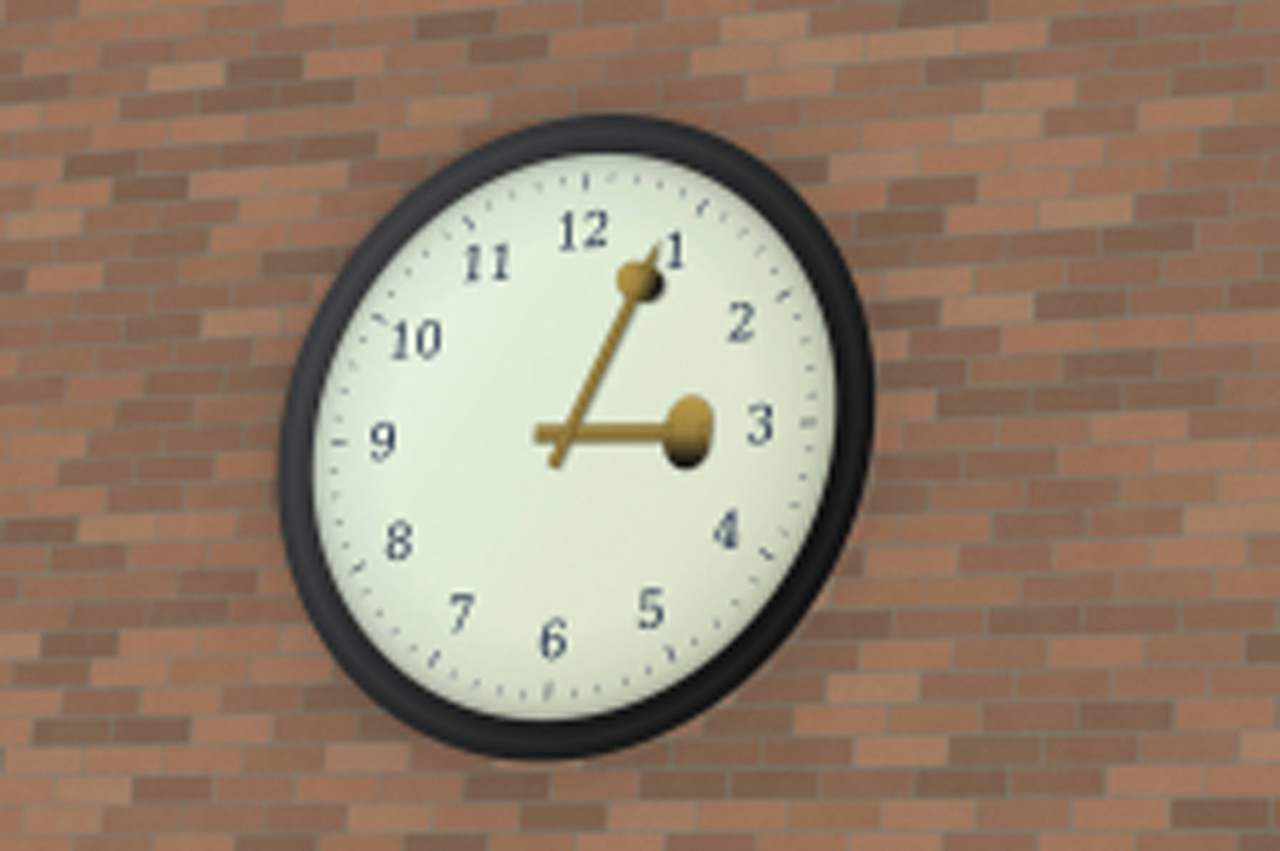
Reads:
{"hour": 3, "minute": 4}
